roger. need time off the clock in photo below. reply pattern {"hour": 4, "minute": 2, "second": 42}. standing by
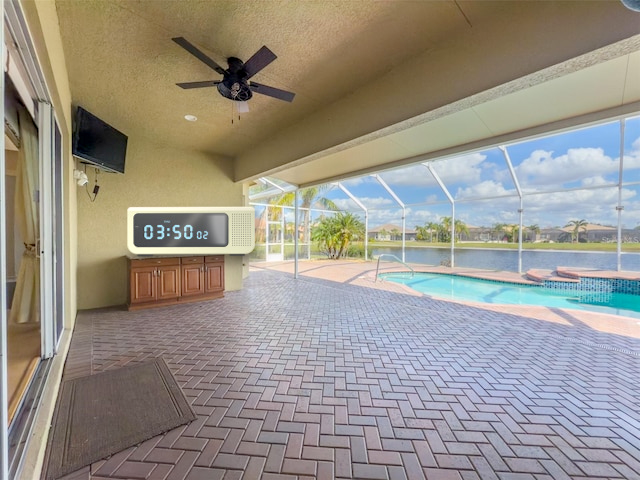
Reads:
{"hour": 3, "minute": 50, "second": 2}
